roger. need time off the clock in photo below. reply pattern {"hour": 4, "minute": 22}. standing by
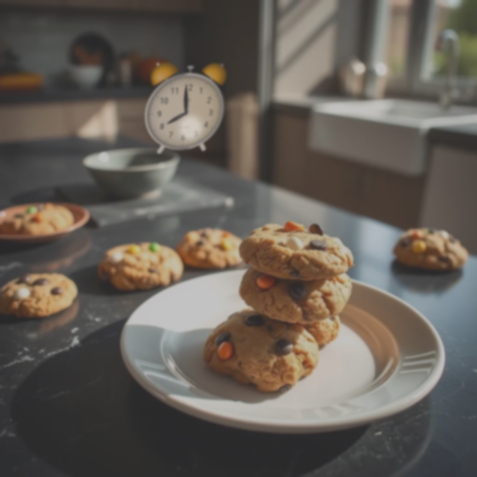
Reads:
{"hour": 7, "minute": 59}
